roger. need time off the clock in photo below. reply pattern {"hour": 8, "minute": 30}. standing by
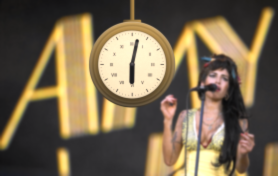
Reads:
{"hour": 6, "minute": 2}
